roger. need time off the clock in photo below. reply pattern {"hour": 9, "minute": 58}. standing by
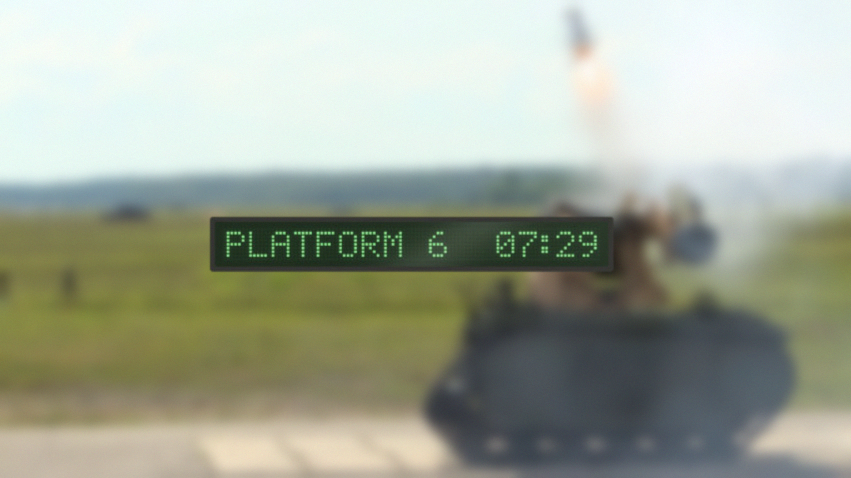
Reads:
{"hour": 7, "minute": 29}
